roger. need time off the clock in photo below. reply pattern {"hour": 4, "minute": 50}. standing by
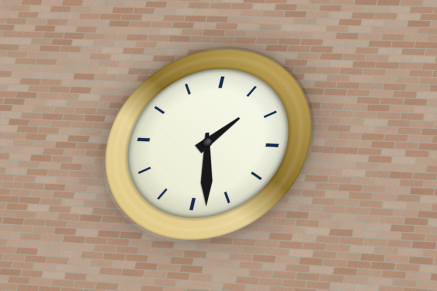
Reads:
{"hour": 1, "minute": 28}
